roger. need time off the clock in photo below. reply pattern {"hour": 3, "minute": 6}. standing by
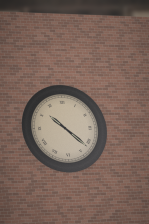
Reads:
{"hour": 10, "minute": 22}
